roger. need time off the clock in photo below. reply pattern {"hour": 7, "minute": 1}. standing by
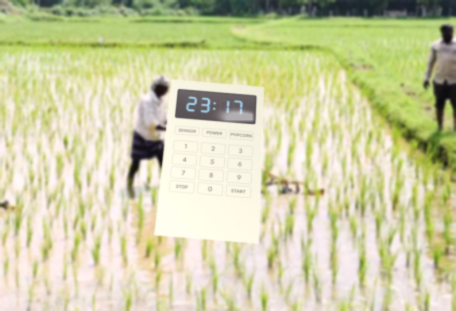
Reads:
{"hour": 23, "minute": 17}
